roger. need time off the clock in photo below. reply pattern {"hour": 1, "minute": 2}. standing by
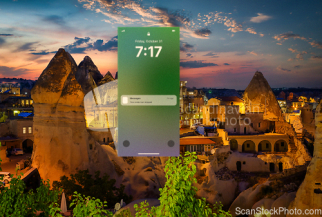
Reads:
{"hour": 7, "minute": 17}
